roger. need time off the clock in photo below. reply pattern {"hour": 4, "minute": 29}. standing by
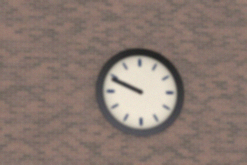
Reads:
{"hour": 9, "minute": 49}
